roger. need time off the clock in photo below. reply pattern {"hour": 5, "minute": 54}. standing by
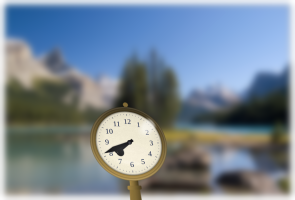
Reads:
{"hour": 7, "minute": 41}
